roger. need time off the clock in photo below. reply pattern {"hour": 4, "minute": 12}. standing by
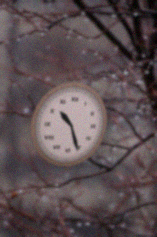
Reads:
{"hour": 10, "minute": 26}
